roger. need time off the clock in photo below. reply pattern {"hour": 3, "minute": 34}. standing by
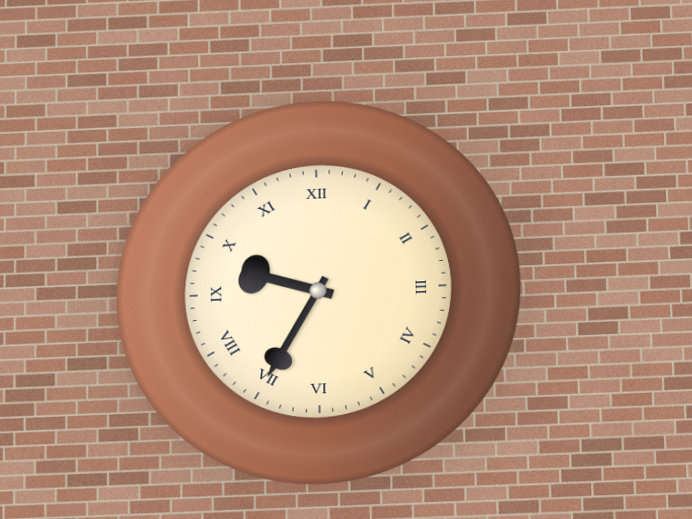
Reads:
{"hour": 9, "minute": 35}
